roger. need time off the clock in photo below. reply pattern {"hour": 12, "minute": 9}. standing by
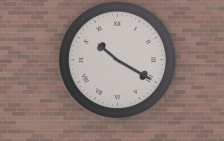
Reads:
{"hour": 10, "minute": 20}
